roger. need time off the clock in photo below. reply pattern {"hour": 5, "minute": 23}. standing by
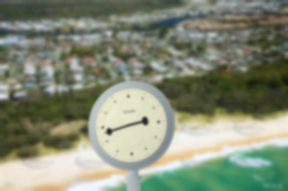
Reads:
{"hour": 2, "minute": 43}
